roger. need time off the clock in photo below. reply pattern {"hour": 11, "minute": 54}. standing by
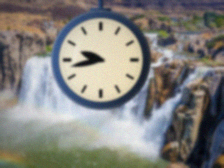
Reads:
{"hour": 9, "minute": 43}
